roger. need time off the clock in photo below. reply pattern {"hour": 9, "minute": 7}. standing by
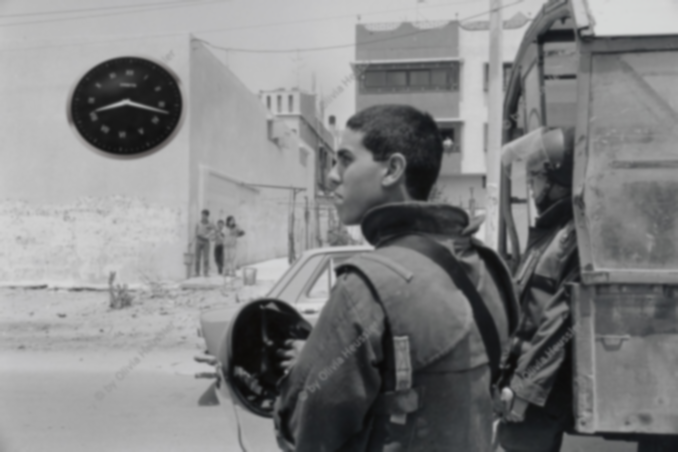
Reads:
{"hour": 8, "minute": 17}
